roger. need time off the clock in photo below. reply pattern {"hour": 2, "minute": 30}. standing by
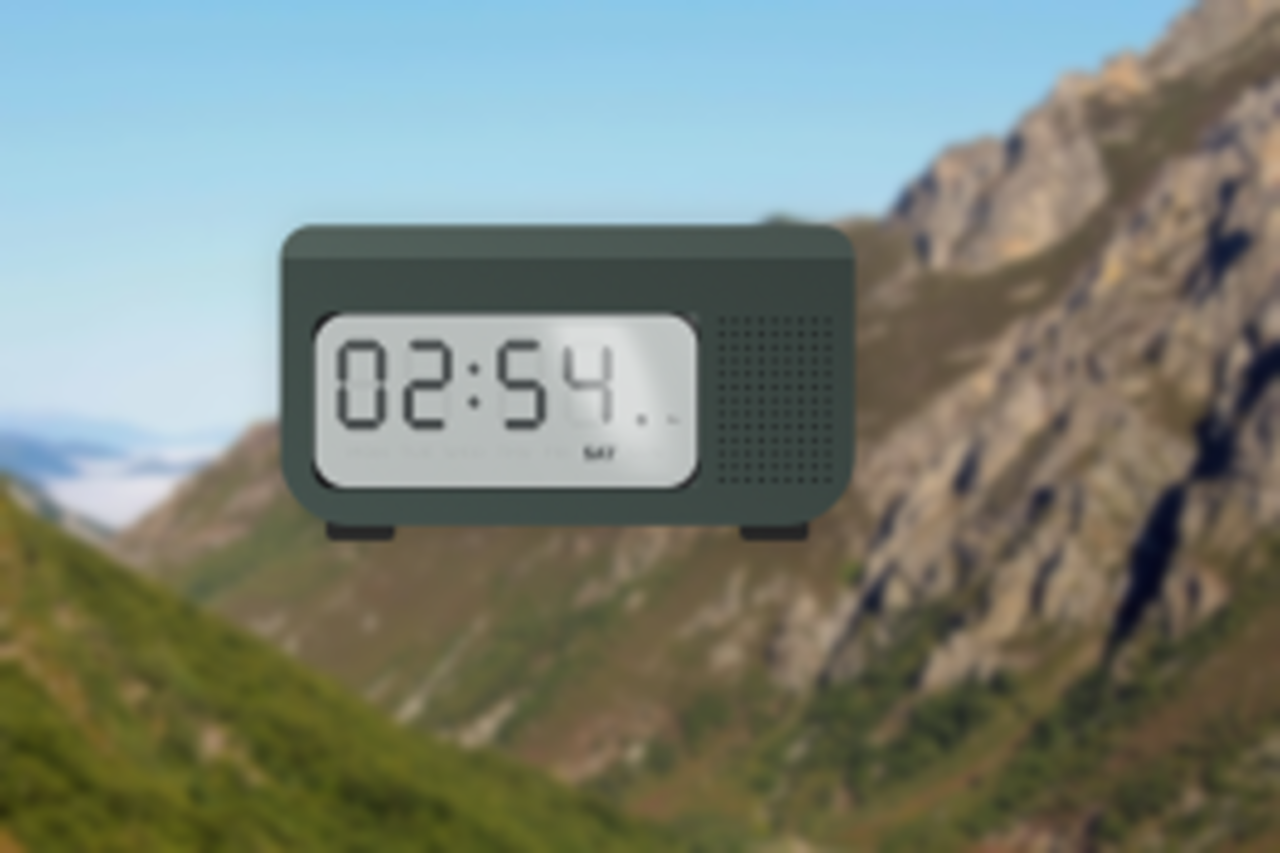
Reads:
{"hour": 2, "minute": 54}
